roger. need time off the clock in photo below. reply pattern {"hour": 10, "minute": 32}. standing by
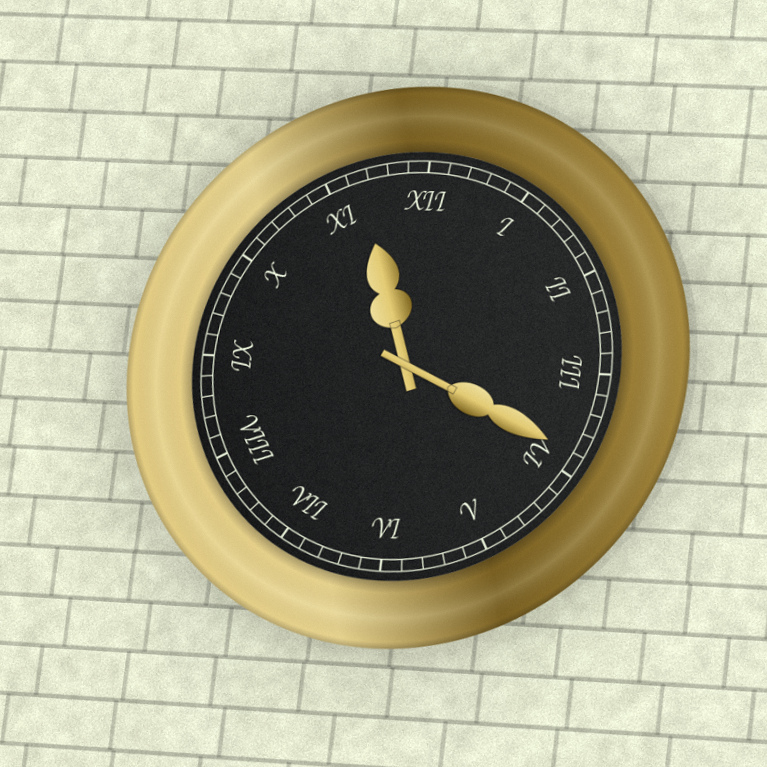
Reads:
{"hour": 11, "minute": 19}
